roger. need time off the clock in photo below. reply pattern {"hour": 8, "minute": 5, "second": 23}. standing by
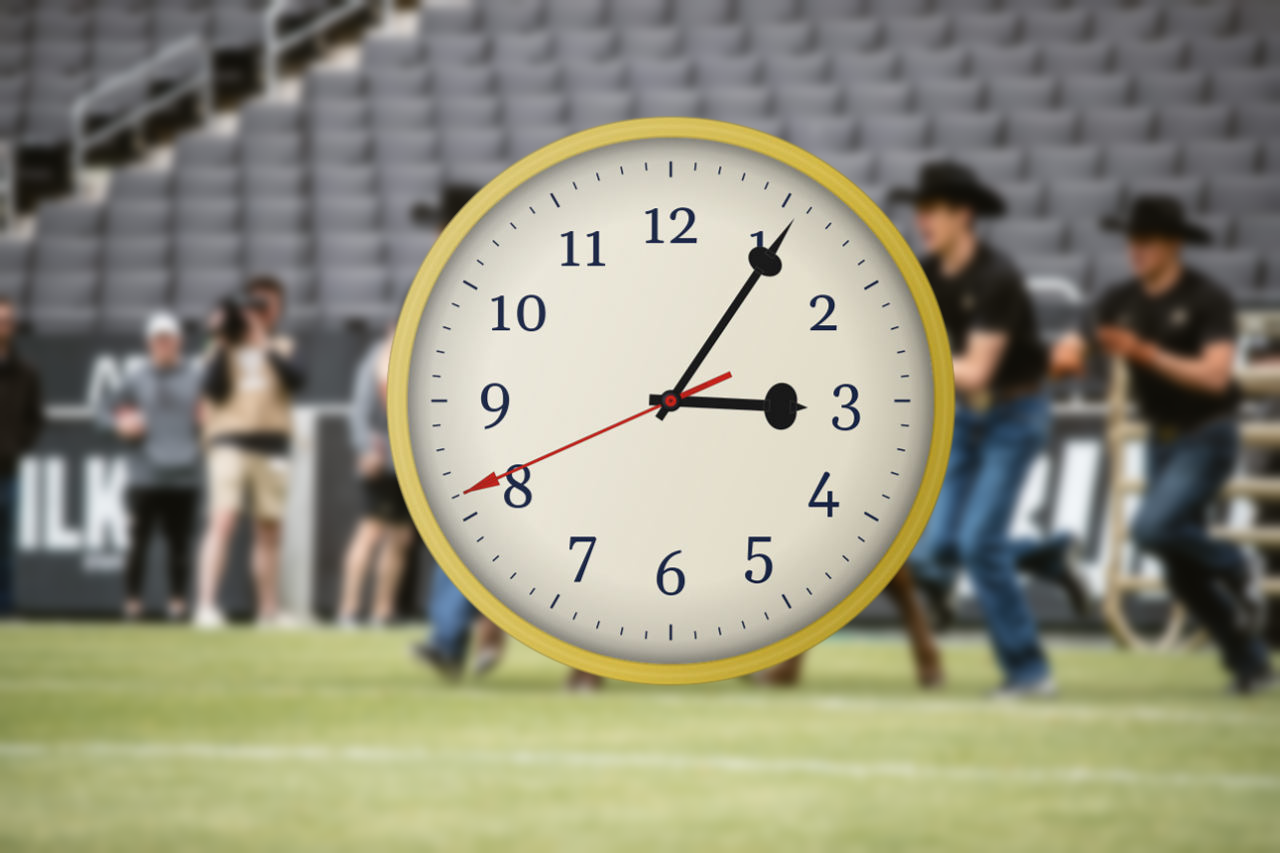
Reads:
{"hour": 3, "minute": 5, "second": 41}
